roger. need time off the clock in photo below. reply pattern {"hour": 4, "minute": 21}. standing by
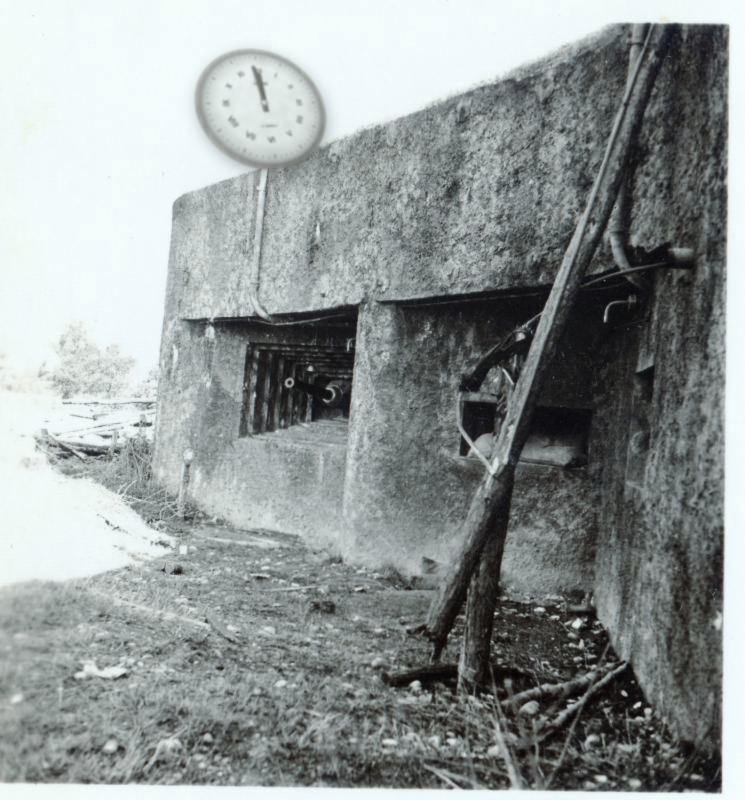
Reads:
{"hour": 11, "minute": 59}
